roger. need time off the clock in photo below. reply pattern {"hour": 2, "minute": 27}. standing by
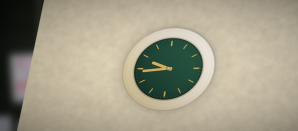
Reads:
{"hour": 9, "minute": 44}
